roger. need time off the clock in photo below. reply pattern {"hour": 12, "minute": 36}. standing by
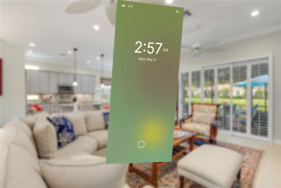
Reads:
{"hour": 2, "minute": 57}
